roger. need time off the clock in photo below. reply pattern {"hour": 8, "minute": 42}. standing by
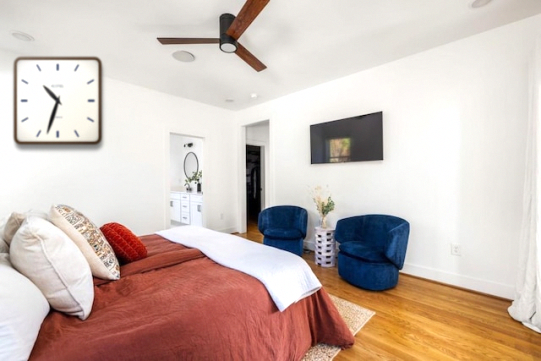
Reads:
{"hour": 10, "minute": 33}
